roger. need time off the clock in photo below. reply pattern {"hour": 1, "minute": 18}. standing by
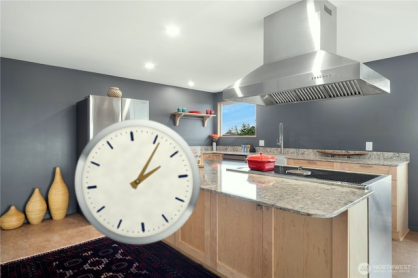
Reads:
{"hour": 2, "minute": 6}
